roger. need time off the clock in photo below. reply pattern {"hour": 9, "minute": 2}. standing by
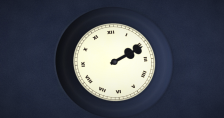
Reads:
{"hour": 2, "minute": 11}
